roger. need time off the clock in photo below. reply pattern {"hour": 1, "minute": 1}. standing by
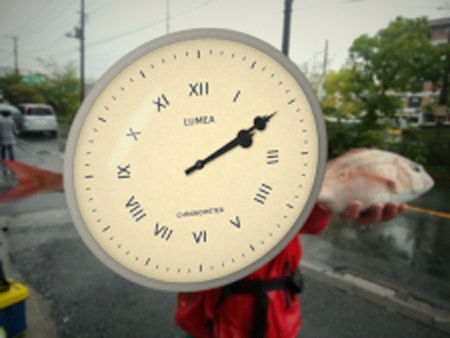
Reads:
{"hour": 2, "minute": 10}
